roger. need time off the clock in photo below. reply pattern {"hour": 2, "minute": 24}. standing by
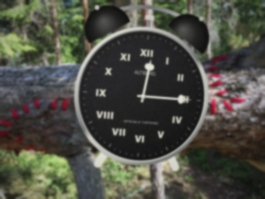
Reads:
{"hour": 12, "minute": 15}
